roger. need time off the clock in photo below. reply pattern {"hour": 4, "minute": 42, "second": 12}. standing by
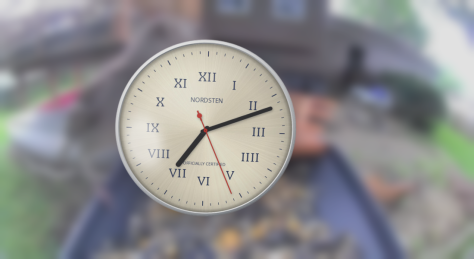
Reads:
{"hour": 7, "minute": 11, "second": 26}
